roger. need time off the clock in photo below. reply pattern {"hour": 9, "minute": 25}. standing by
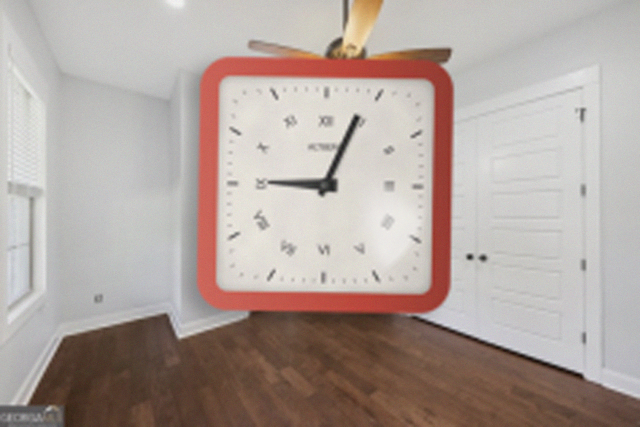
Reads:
{"hour": 9, "minute": 4}
